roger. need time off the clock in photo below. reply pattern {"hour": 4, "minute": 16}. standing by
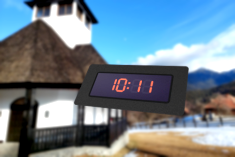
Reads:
{"hour": 10, "minute": 11}
